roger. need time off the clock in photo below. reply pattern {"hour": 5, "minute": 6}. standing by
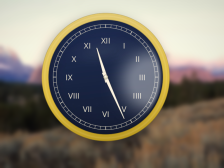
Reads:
{"hour": 11, "minute": 26}
